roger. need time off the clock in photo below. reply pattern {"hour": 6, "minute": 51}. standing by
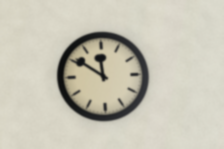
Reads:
{"hour": 11, "minute": 51}
